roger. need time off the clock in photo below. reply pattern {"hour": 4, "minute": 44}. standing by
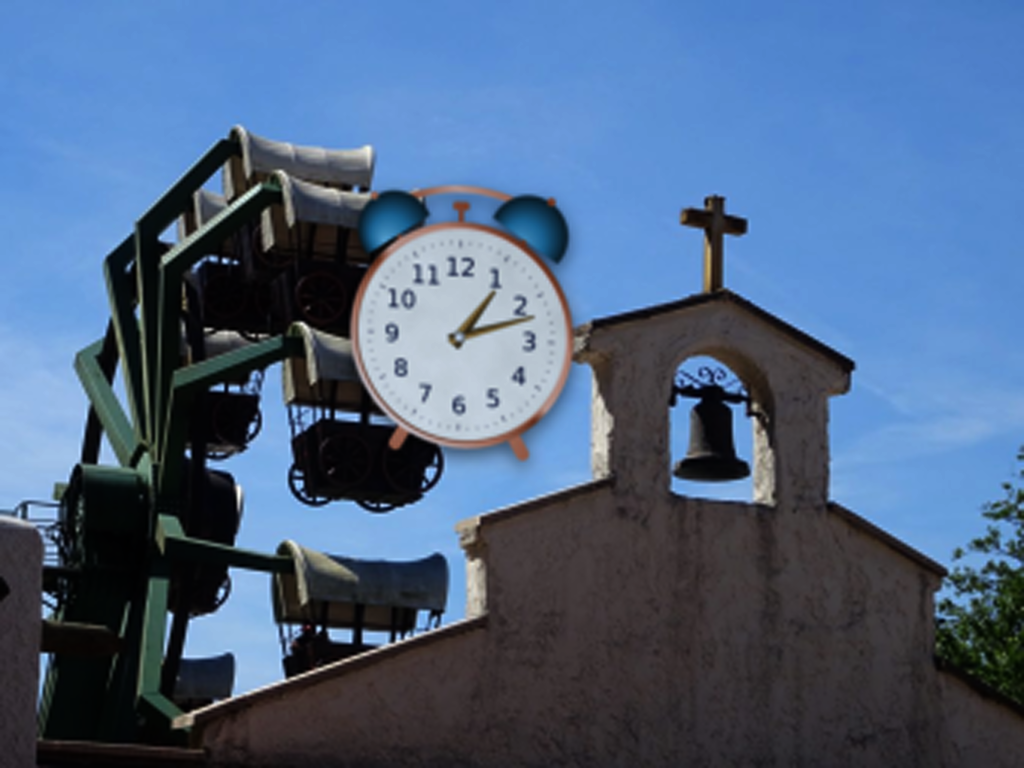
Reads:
{"hour": 1, "minute": 12}
